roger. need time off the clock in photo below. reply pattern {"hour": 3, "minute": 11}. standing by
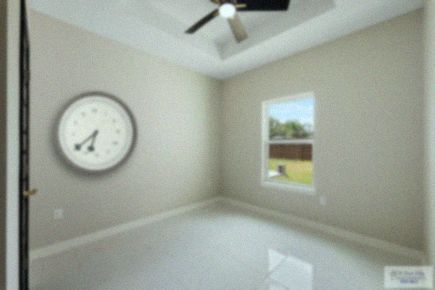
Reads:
{"hour": 6, "minute": 39}
